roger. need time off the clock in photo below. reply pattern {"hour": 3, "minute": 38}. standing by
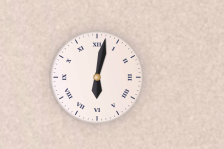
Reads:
{"hour": 6, "minute": 2}
